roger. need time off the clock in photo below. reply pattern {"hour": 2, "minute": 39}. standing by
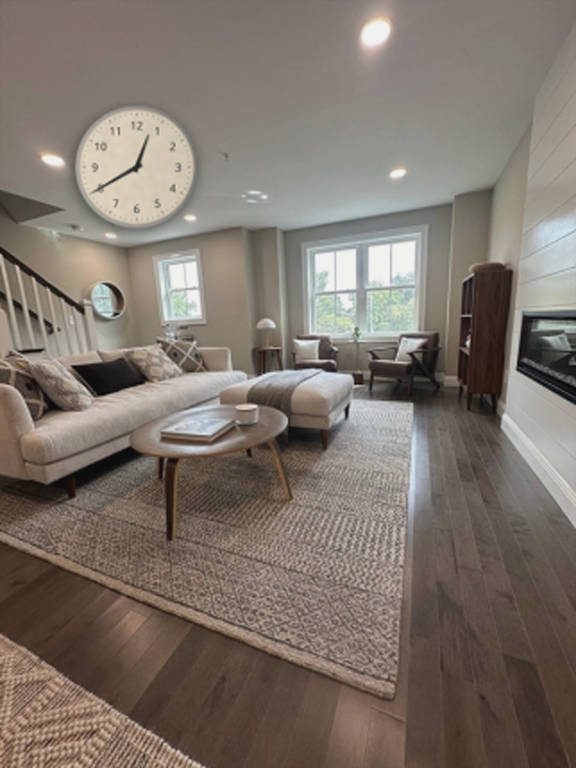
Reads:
{"hour": 12, "minute": 40}
